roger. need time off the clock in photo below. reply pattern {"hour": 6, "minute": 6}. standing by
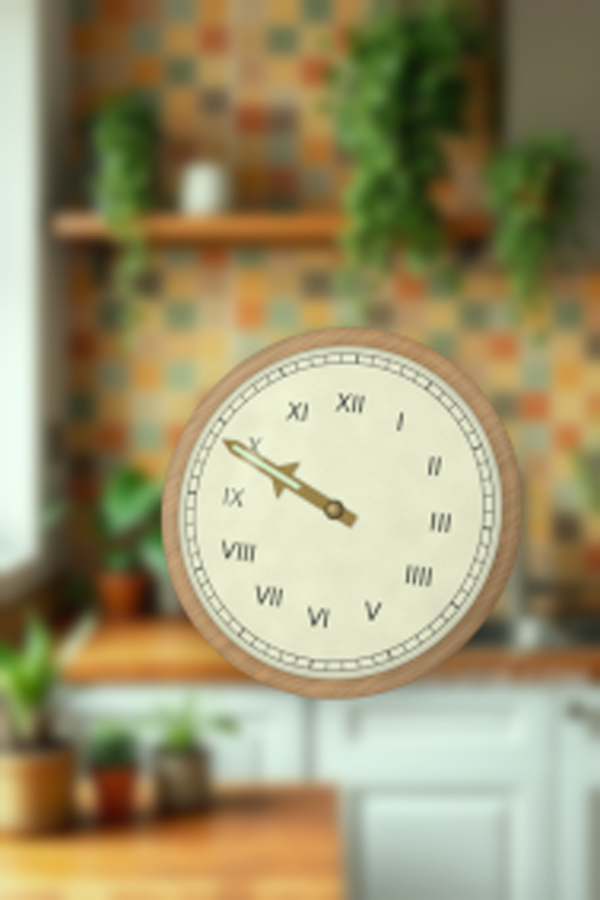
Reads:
{"hour": 9, "minute": 49}
